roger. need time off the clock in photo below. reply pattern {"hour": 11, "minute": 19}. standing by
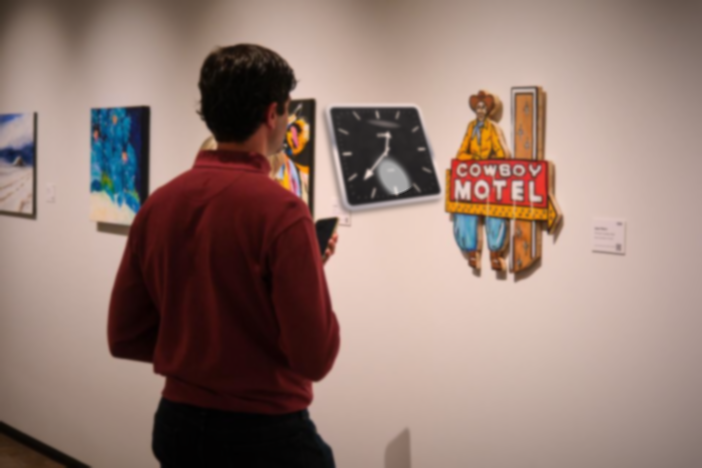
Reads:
{"hour": 12, "minute": 38}
